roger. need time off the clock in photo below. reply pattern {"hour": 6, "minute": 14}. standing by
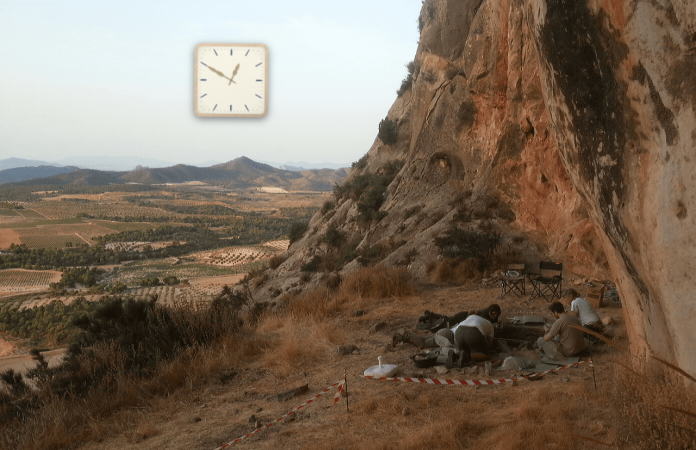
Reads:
{"hour": 12, "minute": 50}
